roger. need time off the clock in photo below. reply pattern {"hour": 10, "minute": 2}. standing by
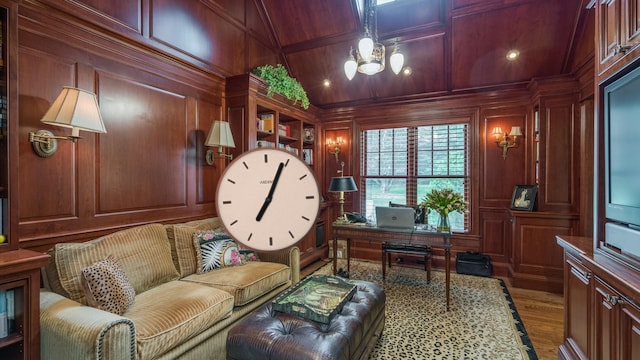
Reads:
{"hour": 7, "minute": 4}
